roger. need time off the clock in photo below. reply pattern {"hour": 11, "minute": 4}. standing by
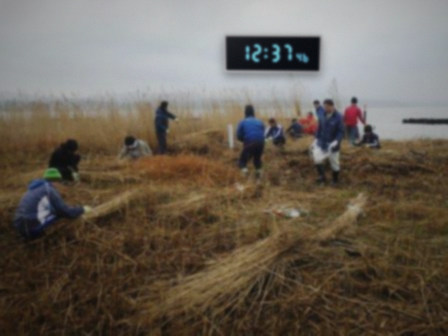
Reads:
{"hour": 12, "minute": 37}
